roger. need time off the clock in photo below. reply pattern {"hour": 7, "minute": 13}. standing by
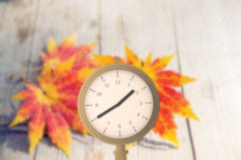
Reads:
{"hour": 1, "minute": 40}
